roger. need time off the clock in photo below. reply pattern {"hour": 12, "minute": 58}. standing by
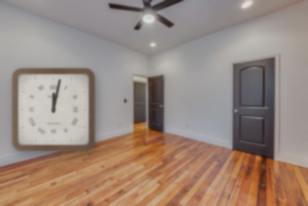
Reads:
{"hour": 12, "minute": 2}
